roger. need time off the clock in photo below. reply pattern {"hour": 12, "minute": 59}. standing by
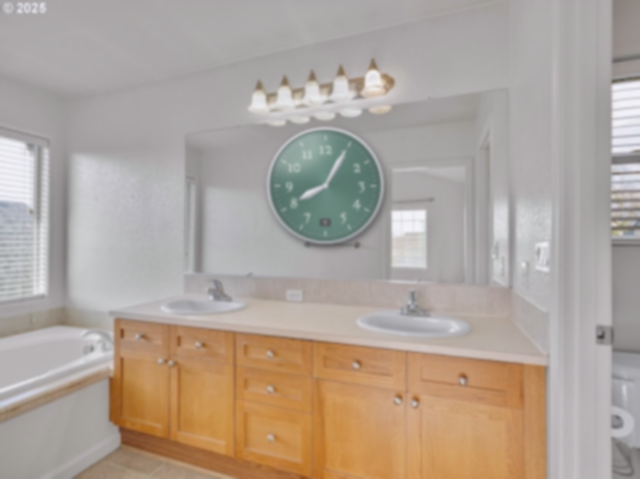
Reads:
{"hour": 8, "minute": 5}
